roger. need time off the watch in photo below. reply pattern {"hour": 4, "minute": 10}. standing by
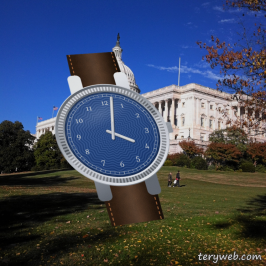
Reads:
{"hour": 4, "minute": 2}
